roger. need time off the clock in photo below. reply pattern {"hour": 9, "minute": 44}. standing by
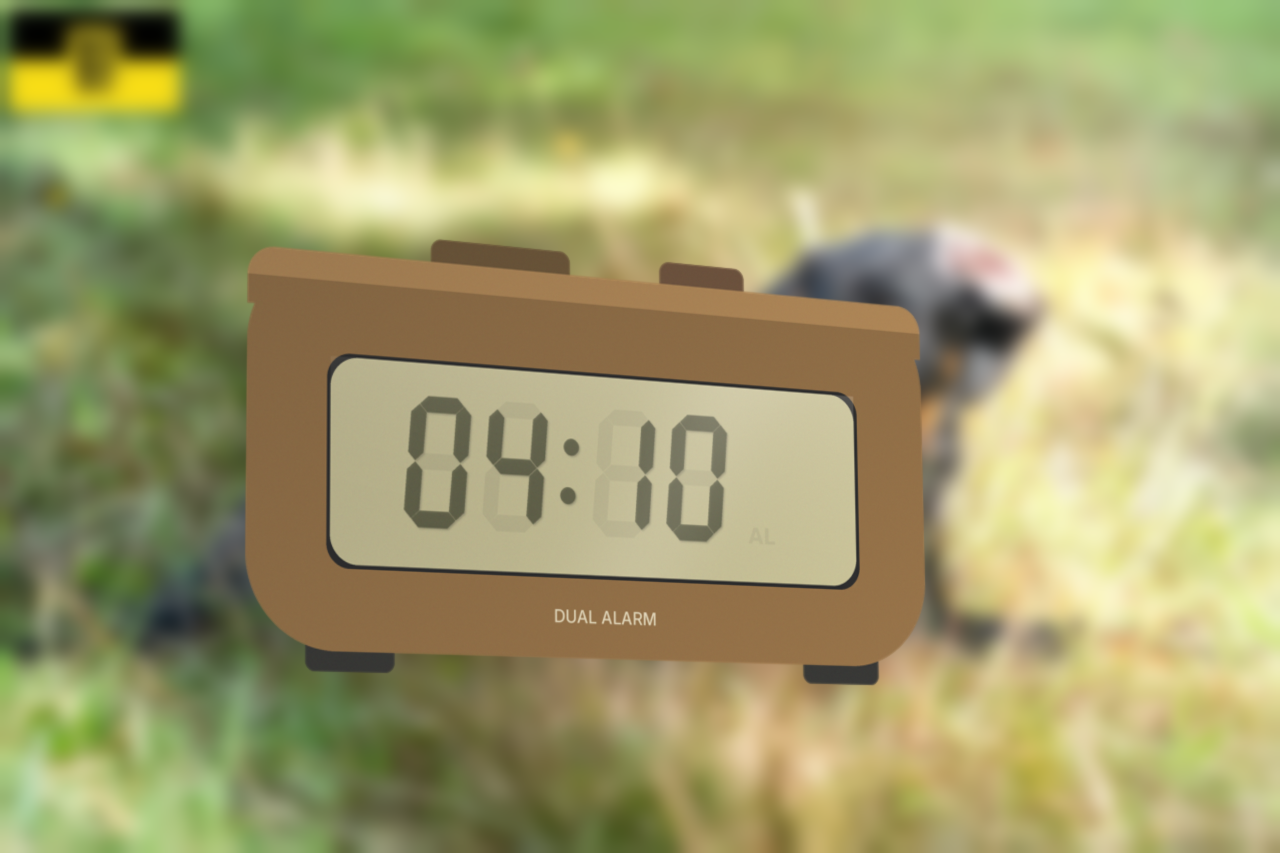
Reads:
{"hour": 4, "minute": 10}
